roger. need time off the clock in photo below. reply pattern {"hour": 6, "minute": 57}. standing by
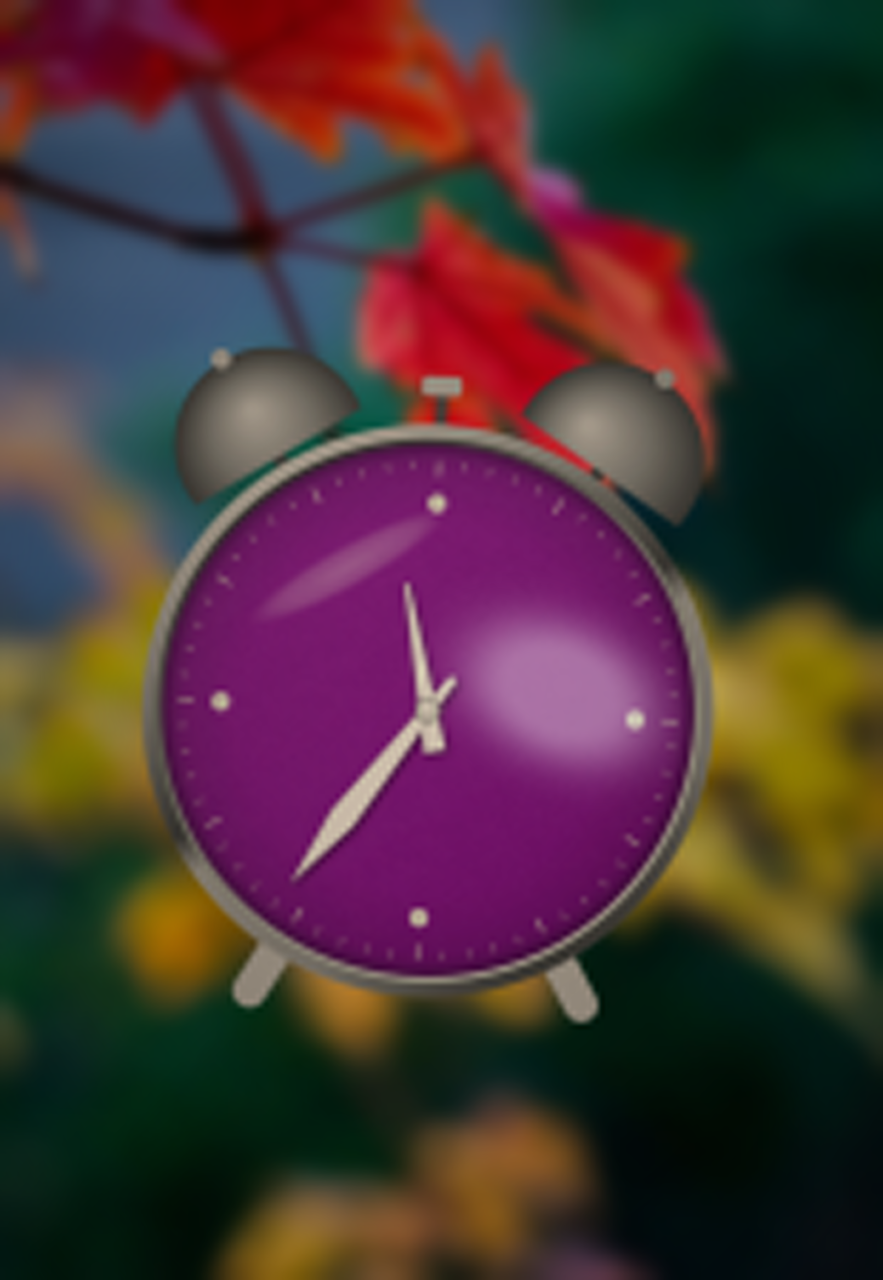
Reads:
{"hour": 11, "minute": 36}
